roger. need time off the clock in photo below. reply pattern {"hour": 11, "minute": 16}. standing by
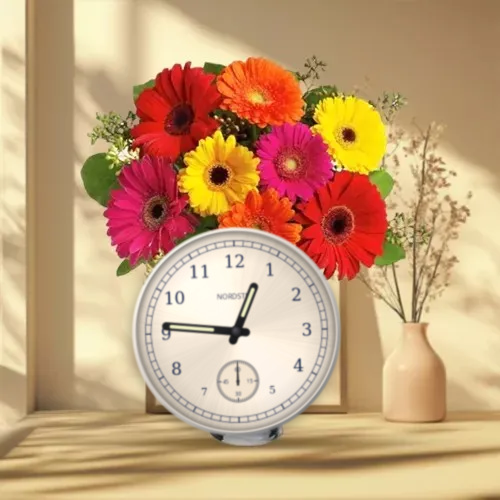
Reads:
{"hour": 12, "minute": 46}
